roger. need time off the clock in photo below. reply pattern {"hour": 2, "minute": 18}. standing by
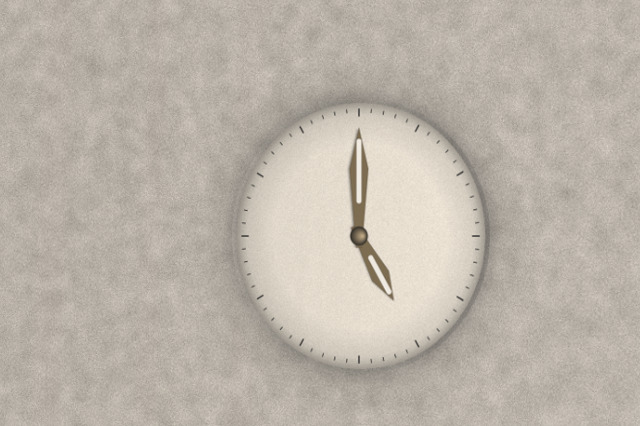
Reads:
{"hour": 5, "minute": 0}
